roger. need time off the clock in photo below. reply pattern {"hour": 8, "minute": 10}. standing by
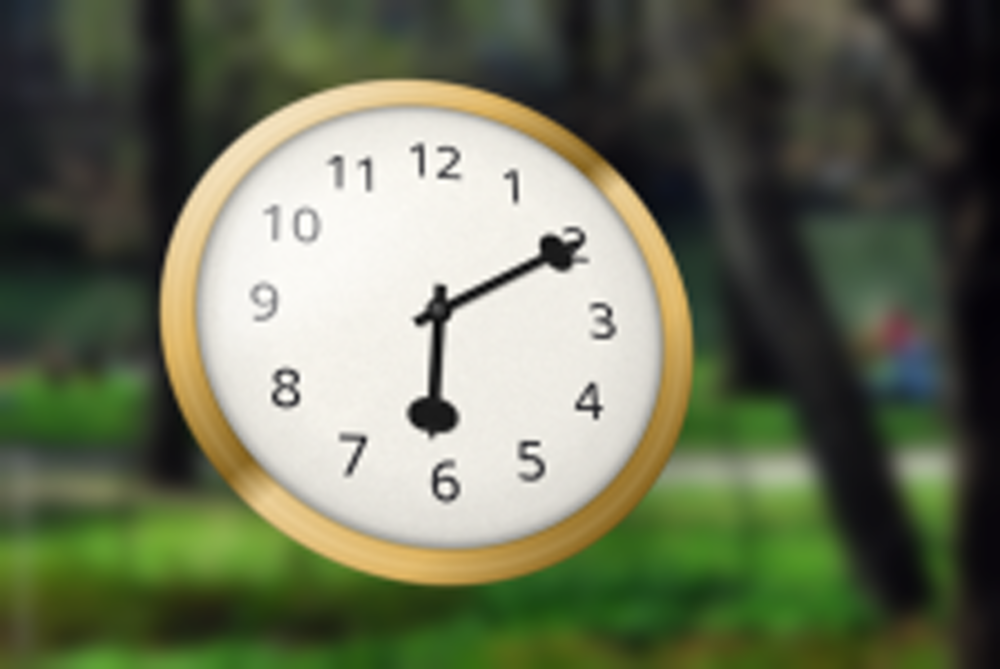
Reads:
{"hour": 6, "minute": 10}
